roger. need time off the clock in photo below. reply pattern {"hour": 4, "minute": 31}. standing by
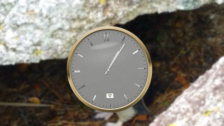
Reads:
{"hour": 1, "minute": 6}
